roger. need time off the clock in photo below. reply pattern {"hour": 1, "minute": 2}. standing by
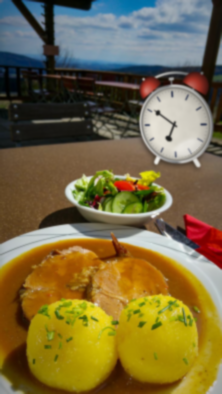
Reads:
{"hour": 6, "minute": 51}
